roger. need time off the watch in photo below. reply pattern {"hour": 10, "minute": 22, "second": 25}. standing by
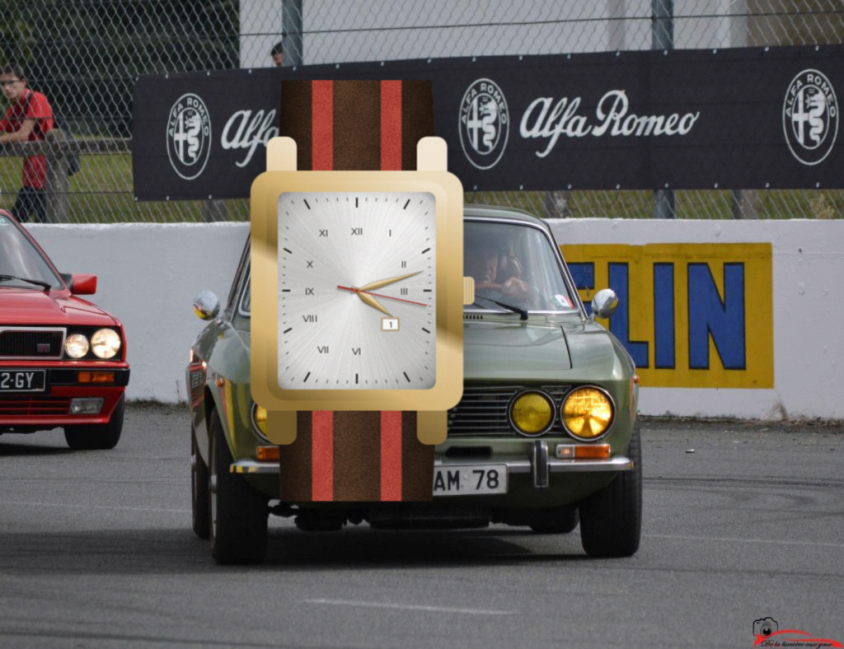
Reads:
{"hour": 4, "minute": 12, "second": 17}
